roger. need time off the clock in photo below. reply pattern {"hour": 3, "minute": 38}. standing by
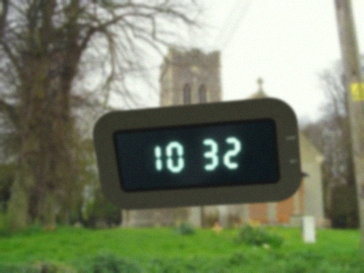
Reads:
{"hour": 10, "minute": 32}
